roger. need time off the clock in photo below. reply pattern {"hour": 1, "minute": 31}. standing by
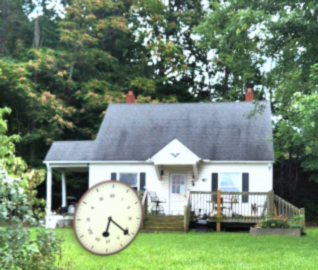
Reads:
{"hour": 6, "minute": 21}
